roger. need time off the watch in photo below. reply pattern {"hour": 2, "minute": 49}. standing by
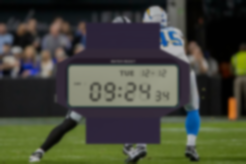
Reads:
{"hour": 9, "minute": 24}
